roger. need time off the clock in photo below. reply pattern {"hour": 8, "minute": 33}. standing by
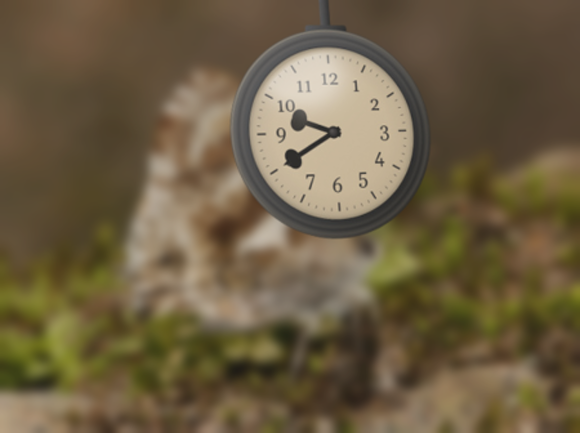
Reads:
{"hour": 9, "minute": 40}
